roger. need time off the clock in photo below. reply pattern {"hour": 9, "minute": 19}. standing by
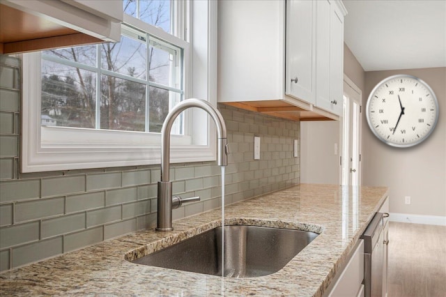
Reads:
{"hour": 11, "minute": 34}
